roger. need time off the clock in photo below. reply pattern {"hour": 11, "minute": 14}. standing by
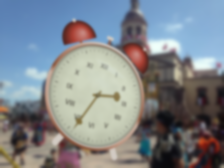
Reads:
{"hour": 2, "minute": 34}
